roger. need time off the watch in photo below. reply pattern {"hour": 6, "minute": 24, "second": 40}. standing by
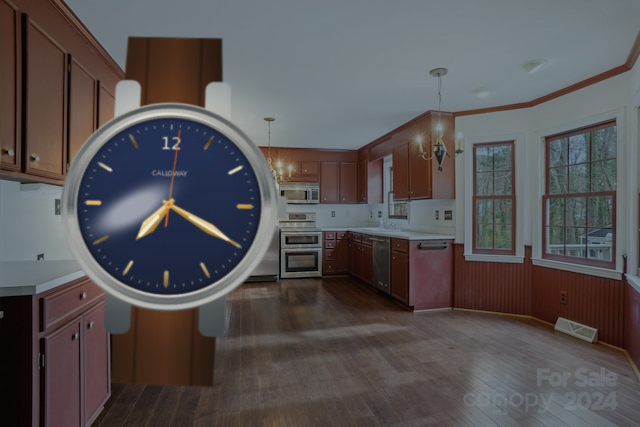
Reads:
{"hour": 7, "minute": 20, "second": 1}
